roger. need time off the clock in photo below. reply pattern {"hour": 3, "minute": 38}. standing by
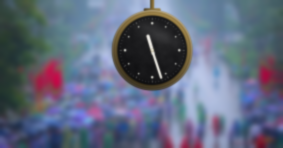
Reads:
{"hour": 11, "minute": 27}
